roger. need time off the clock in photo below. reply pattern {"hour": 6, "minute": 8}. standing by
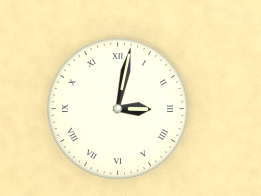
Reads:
{"hour": 3, "minute": 2}
